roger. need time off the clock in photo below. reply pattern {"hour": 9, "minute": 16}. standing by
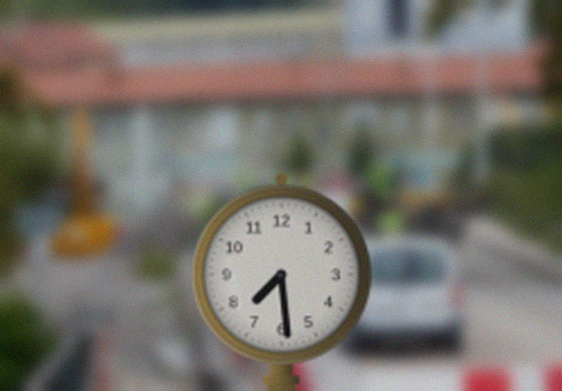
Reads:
{"hour": 7, "minute": 29}
